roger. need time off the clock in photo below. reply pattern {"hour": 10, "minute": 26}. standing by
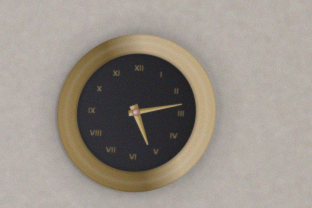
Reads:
{"hour": 5, "minute": 13}
